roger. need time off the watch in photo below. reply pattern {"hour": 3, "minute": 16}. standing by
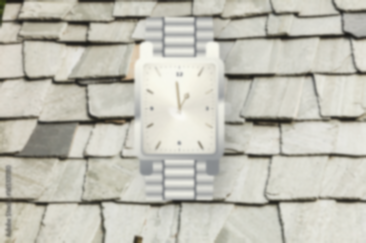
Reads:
{"hour": 12, "minute": 59}
